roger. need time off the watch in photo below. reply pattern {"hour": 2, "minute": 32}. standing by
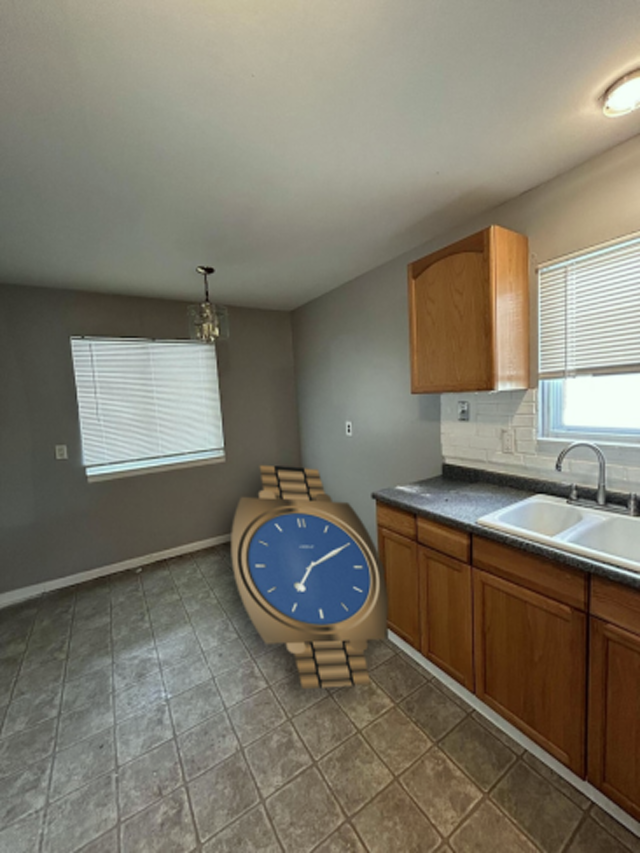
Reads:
{"hour": 7, "minute": 10}
